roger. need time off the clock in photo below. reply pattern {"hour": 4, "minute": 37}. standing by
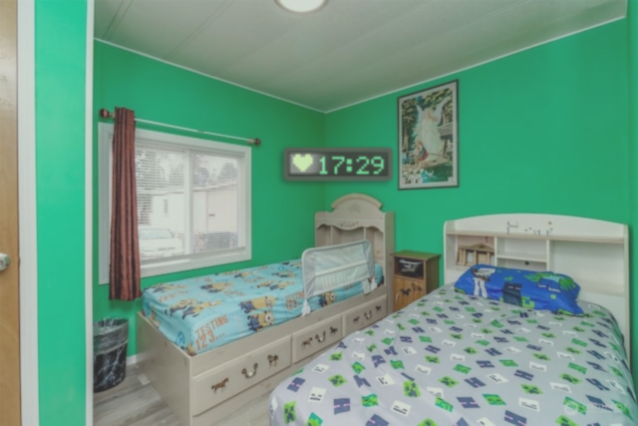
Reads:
{"hour": 17, "minute": 29}
